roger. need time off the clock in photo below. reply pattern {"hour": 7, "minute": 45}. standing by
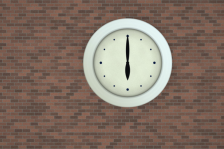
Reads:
{"hour": 6, "minute": 0}
